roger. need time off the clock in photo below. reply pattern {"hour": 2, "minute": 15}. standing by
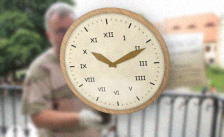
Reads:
{"hour": 10, "minute": 11}
